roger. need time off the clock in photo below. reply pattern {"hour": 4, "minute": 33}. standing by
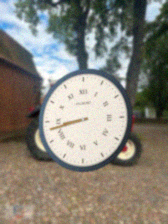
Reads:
{"hour": 8, "minute": 43}
